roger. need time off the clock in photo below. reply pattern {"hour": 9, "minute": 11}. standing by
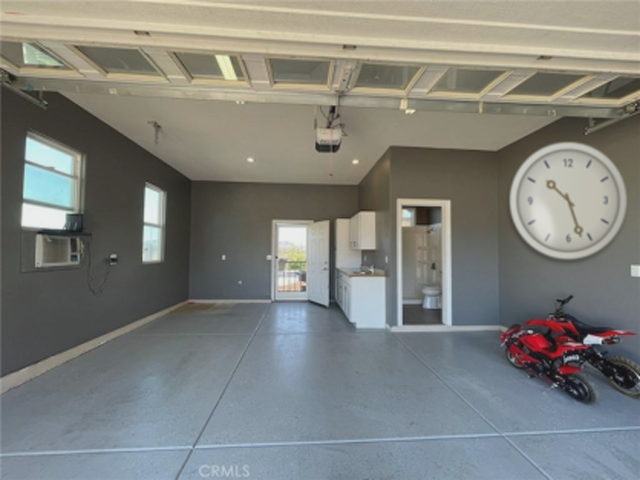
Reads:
{"hour": 10, "minute": 27}
